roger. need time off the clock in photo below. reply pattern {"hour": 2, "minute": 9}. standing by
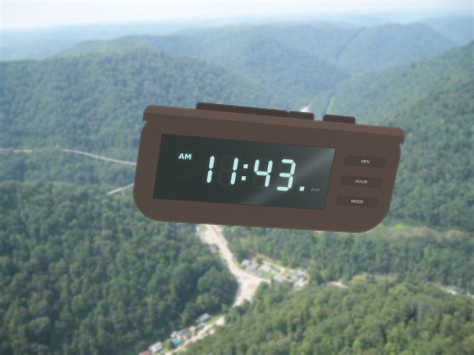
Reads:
{"hour": 11, "minute": 43}
